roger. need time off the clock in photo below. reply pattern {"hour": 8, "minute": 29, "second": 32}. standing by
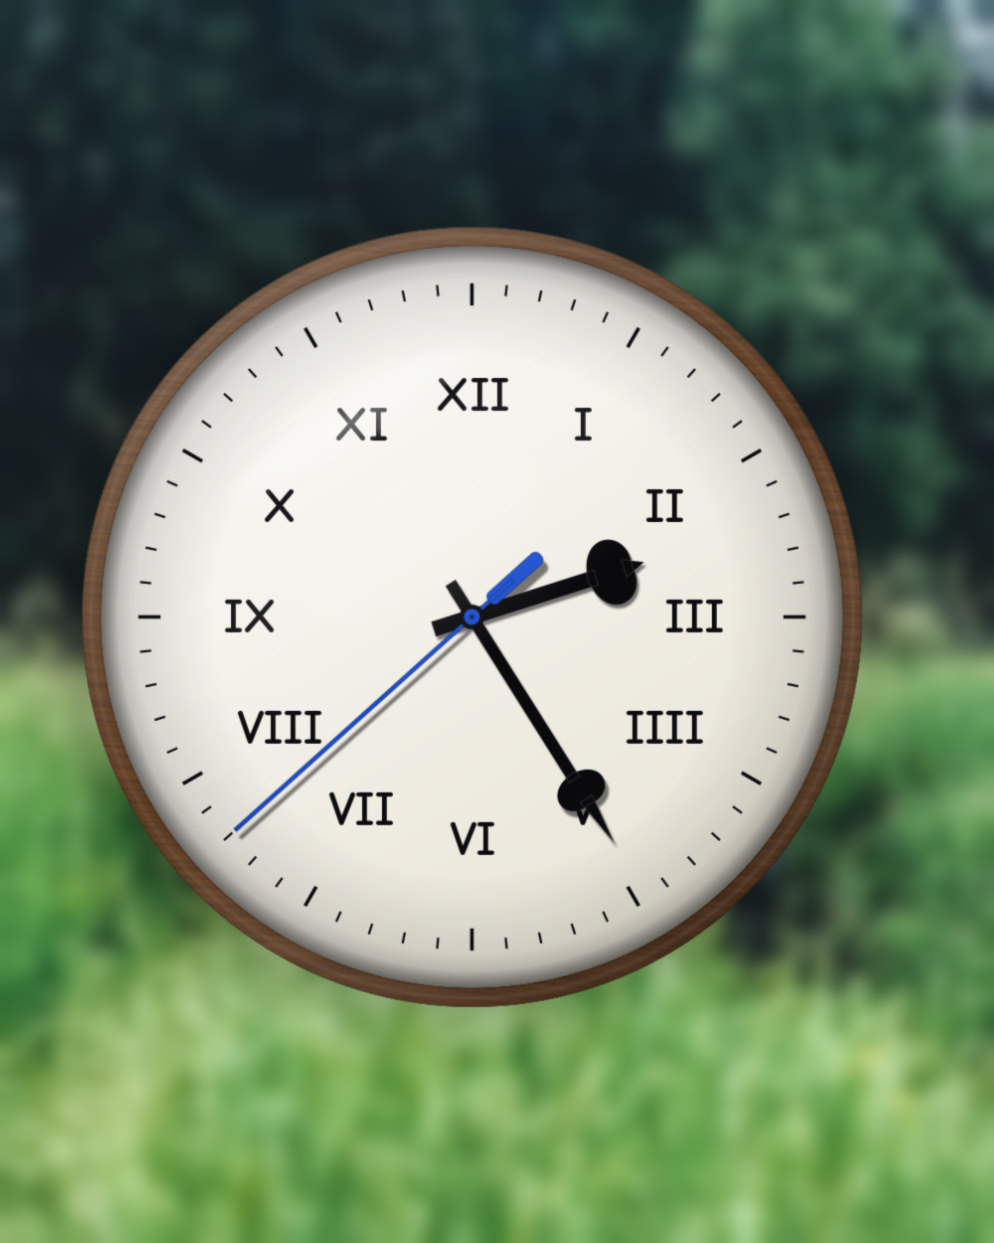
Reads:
{"hour": 2, "minute": 24, "second": 38}
